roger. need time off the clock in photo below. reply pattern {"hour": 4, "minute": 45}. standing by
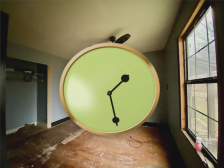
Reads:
{"hour": 1, "minute": 28}
